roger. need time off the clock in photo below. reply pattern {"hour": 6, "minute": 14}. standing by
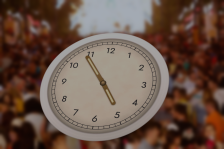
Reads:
{"hour": 4, "minute": 54}
